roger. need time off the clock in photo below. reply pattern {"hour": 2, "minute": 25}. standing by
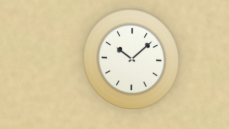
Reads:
{"hour": 10, "minute": 8}
